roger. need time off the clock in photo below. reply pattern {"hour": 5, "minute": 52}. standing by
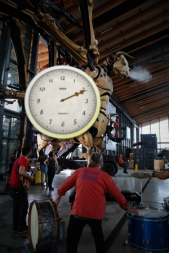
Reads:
{"hour": 2, "minute": 11}
